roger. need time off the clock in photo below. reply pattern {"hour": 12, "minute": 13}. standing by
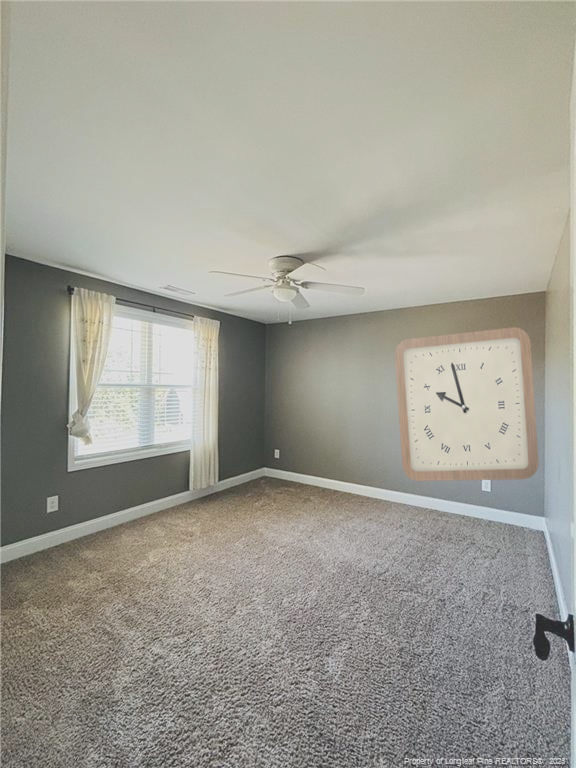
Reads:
{"hour": 9, "minute": 58}
